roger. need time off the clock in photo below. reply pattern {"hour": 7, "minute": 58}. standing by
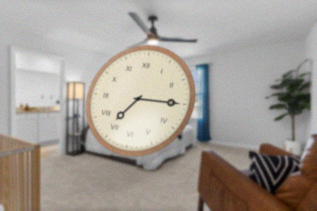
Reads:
{"hour": 7, "minute": 15}
